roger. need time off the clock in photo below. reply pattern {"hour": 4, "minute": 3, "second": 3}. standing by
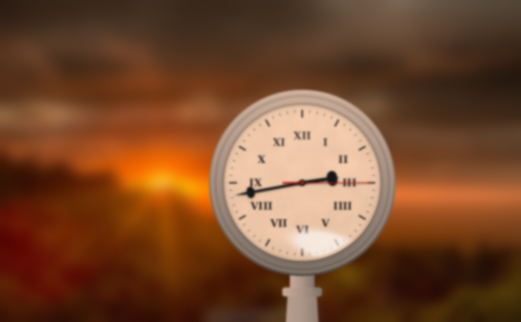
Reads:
{"hour": 2, "minute": 43, "second": 15}
